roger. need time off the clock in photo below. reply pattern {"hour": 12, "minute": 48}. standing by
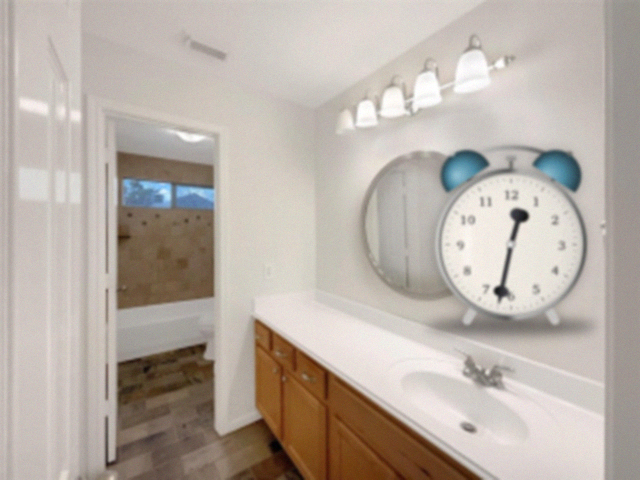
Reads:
{"hour": 12, "minute": 32}
